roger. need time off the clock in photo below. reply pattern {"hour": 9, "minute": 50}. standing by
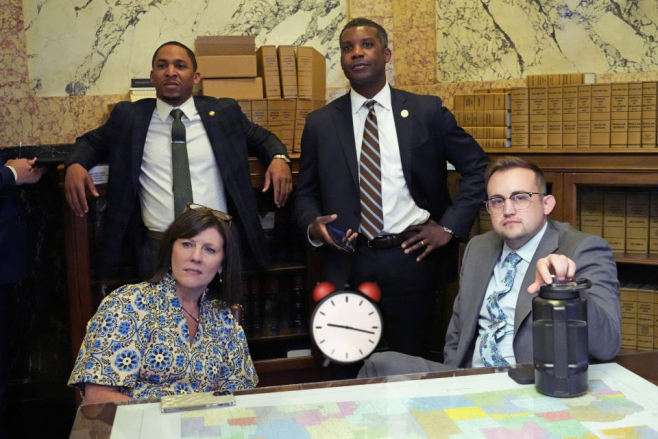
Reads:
{"hour": 9, "minute": 17}
